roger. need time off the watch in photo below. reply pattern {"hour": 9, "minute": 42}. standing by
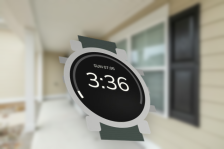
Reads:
{"hour": 3, "minute": 36}
